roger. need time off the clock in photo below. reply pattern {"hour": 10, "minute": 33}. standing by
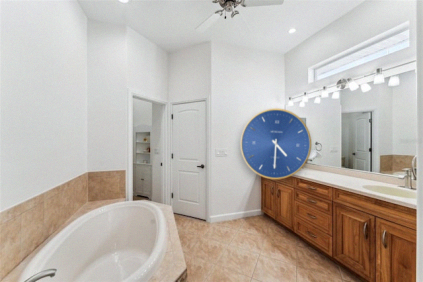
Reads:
{"hour": 4, "minute": 30}
